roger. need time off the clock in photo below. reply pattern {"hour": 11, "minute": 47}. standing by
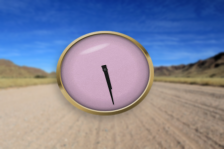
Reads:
{"hour": 5, "minute": 28}
